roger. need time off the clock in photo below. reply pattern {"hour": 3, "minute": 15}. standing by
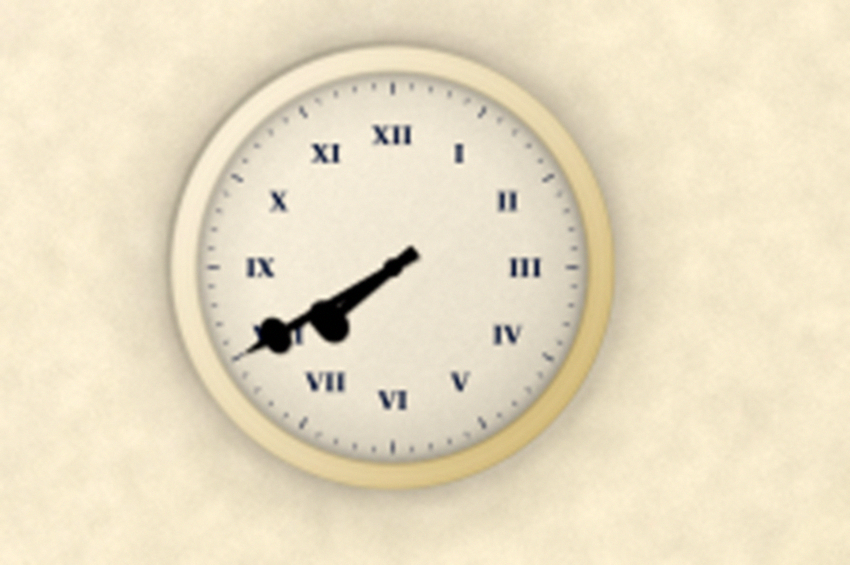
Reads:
{"hour": 7, "minute": 40}
